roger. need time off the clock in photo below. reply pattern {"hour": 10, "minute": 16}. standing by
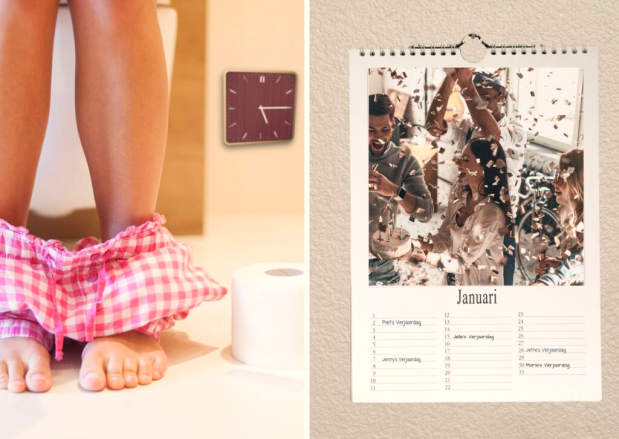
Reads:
{"hour": 5, "minute": 15}
